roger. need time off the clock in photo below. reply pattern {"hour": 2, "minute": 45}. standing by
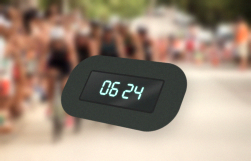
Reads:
{"hour": 6, "minute": 24}
